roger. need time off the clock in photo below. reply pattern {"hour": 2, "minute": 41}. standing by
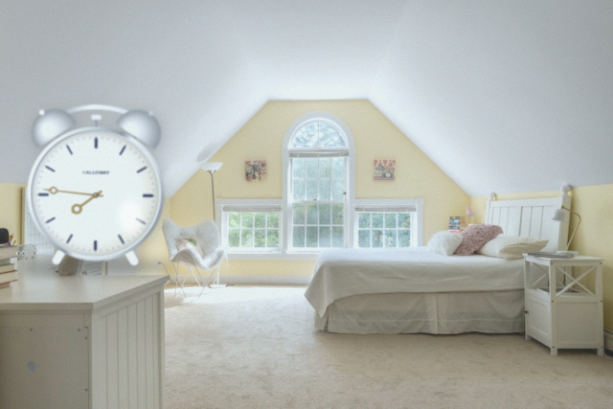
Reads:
{"hour": 7, "minute": 46}
